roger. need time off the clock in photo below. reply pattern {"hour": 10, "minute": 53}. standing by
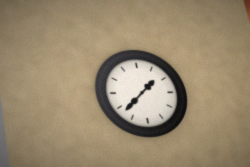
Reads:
{"hour": 1, "minute": 38}
